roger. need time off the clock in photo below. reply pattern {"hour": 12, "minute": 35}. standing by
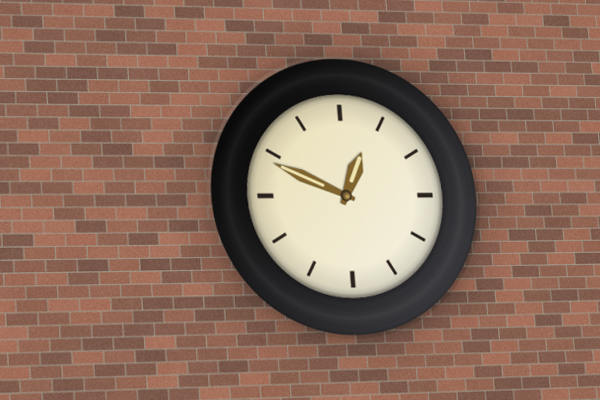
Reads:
{"hour": 12, "minute": 49}
